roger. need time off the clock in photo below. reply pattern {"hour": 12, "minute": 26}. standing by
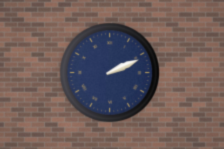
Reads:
{"hour": 2, "minute": 11}
